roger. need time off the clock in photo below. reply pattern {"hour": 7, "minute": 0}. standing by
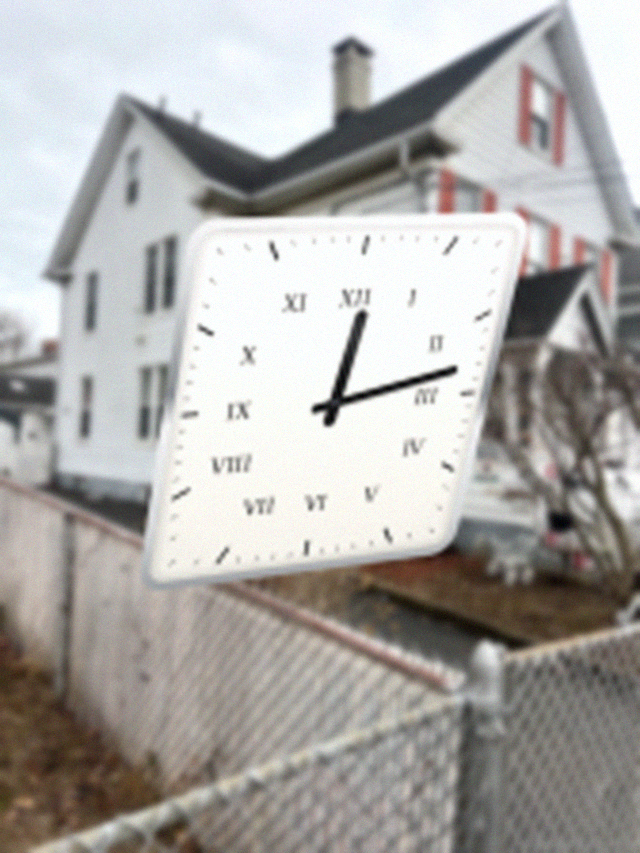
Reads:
{"hour": 12, "minute": 13}
